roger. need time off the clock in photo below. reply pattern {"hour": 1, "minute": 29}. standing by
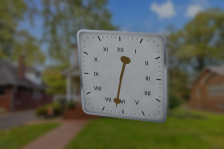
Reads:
{"hour": 12, "minute": 32}
